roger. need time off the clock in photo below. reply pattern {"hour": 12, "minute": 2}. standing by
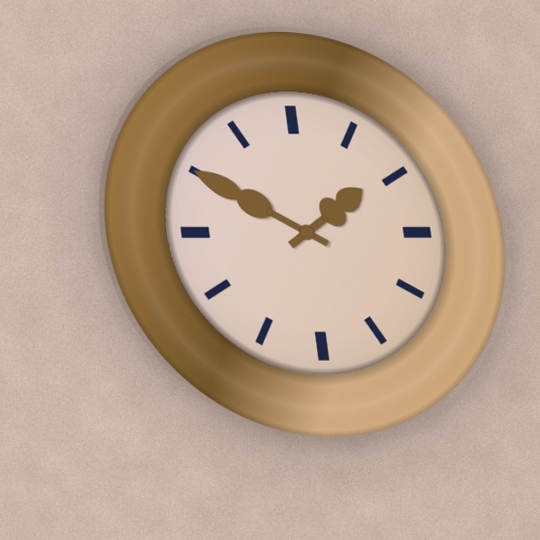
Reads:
{"hour": 1, "minute": 50}
